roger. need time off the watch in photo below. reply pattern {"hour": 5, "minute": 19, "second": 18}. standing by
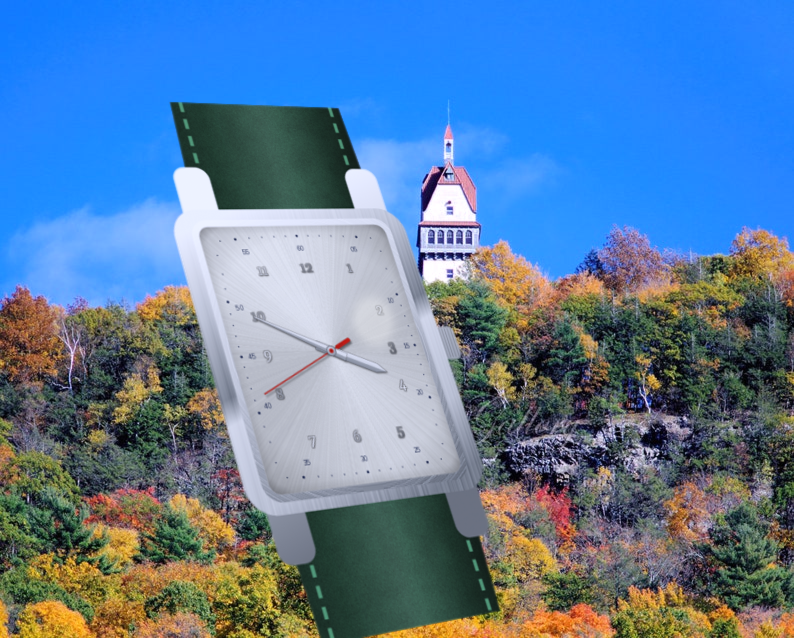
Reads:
{"hour": 3, "minute": 49, "second": 41}
